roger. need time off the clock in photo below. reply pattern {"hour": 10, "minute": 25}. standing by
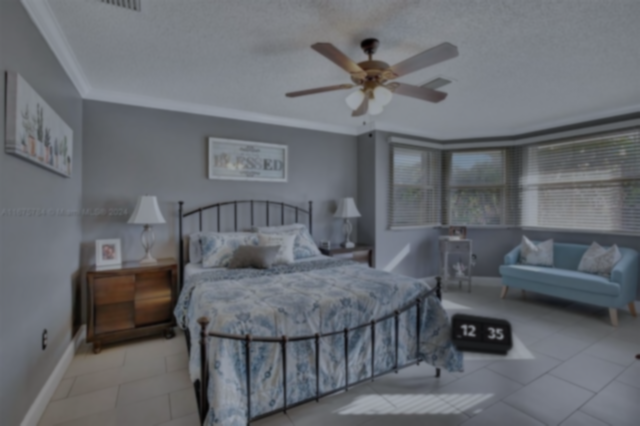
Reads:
{"hour": 12, "minute": 35}
